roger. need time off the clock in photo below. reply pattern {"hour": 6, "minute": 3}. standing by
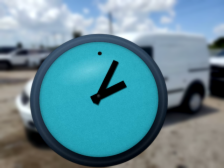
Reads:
{"hour": 2, "minute": 4}
